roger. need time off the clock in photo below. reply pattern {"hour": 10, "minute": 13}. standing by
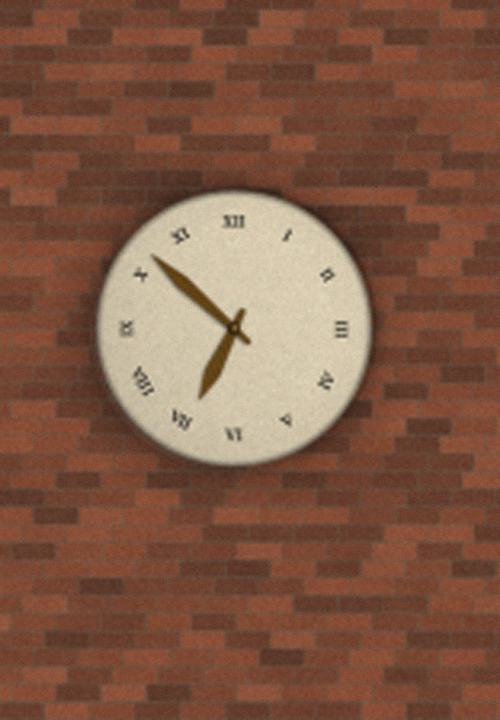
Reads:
{"hour": 6, "minute": 52}
